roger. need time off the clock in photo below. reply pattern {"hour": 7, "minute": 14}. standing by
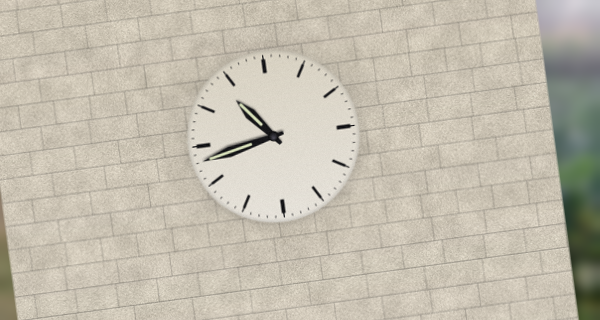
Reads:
{"hour": 10, "minute": 43}
